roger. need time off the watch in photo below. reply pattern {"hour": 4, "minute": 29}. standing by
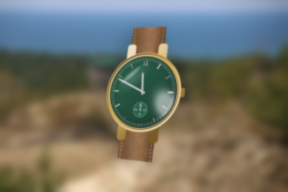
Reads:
{"hour": 11, "minute": 49}
